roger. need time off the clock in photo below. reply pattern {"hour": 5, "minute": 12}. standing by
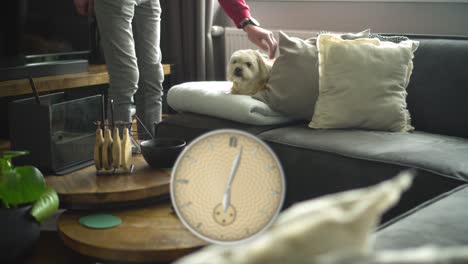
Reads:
{"hour": 6, "minute": 2}
